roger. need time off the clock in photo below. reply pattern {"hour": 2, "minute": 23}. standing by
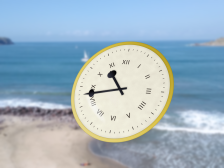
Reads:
{"hour": 10, "minute": 43}
